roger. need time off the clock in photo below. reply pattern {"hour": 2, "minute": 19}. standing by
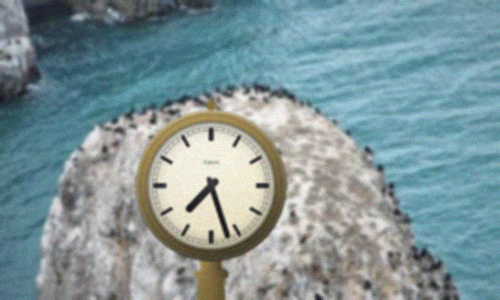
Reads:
{"hour": 7, "minute": 27}
